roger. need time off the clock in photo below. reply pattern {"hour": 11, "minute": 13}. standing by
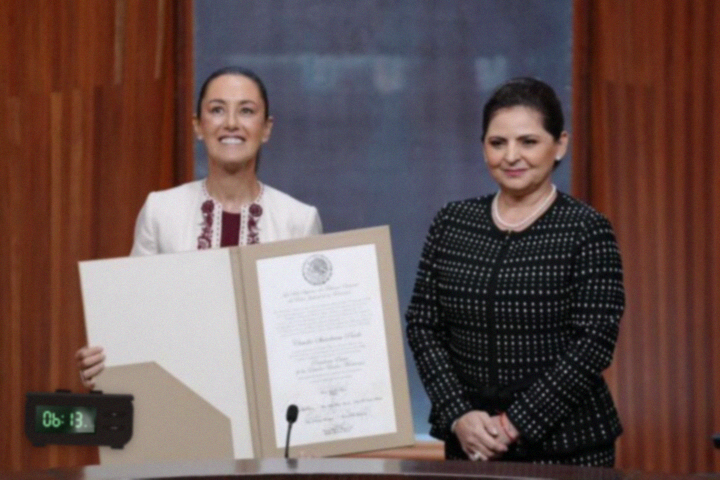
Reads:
{"hour": 6, "minute": 13}
